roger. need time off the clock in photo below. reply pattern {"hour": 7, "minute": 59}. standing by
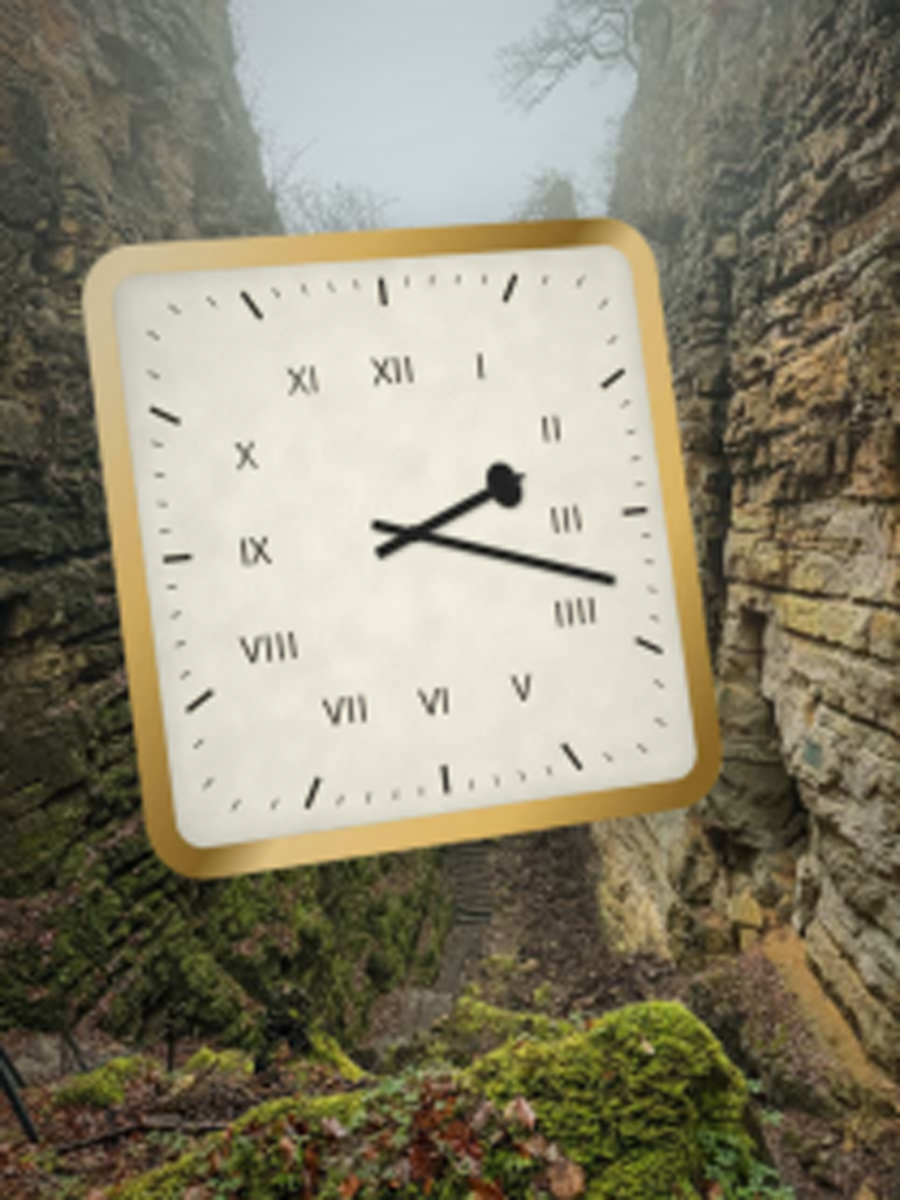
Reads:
{"hour": 2, "minute": 18}
